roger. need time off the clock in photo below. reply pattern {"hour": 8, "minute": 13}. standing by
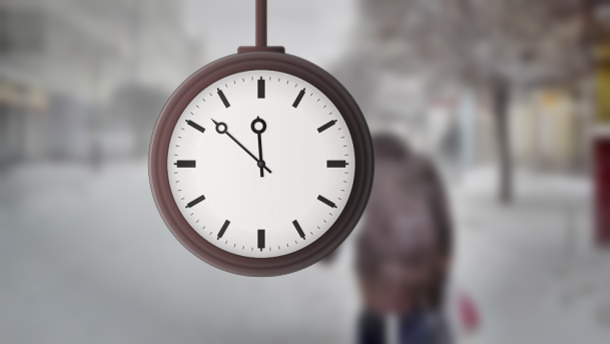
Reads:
{"hour": 11, "minute": 52}
